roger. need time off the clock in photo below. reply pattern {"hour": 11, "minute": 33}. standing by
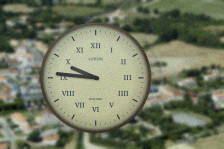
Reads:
{"hour": 9, "minute": 46}
